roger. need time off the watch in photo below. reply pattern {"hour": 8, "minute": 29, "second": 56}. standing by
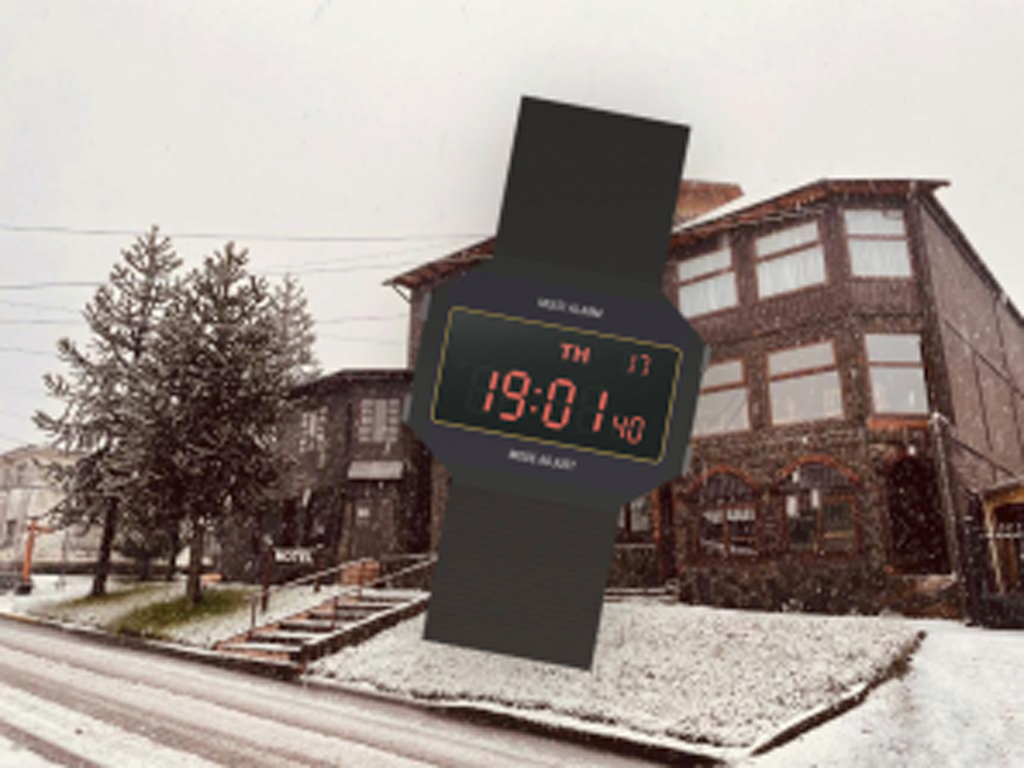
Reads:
{"hour": 19, "minute": 1, "second": 40}
